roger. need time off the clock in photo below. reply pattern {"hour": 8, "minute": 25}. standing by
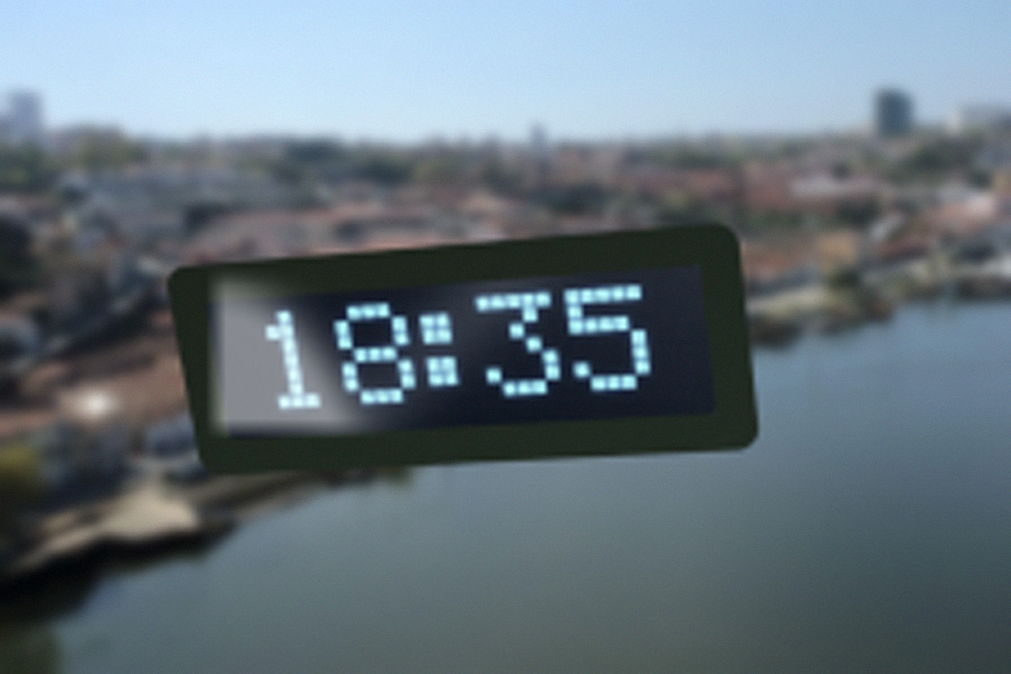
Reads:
{"hour": 18, "minute": 35}
